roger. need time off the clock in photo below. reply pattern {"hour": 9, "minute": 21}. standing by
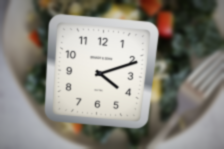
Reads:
{"hour": 4, "minute": 11}
